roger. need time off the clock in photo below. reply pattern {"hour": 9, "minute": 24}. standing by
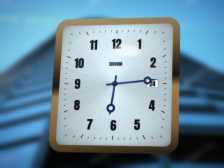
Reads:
{"hour": 6, "minute": 14}
